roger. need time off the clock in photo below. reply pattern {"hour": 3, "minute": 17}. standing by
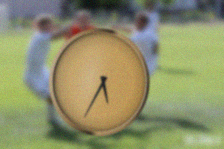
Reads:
{"hour": 5, "minute": 35}
